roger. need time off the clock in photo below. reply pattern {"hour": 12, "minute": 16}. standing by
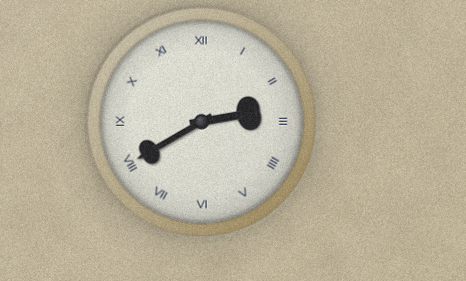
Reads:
{"hour": 2, "minute": 40}
